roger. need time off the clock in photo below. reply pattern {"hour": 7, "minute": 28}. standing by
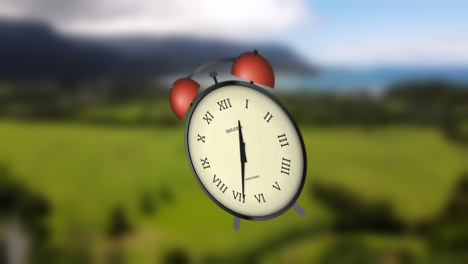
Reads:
{"hour": 12, "minute": 34}
